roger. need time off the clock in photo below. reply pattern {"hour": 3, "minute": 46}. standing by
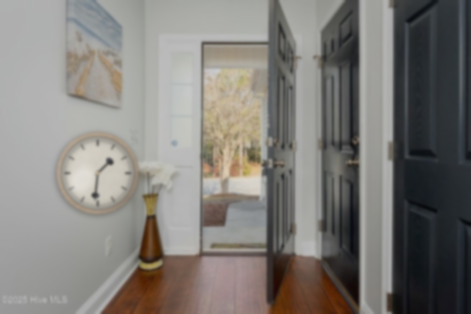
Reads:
{"hour": 1, "minute": 31}
